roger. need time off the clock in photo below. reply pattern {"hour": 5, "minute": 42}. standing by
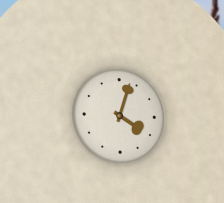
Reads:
{"hour": 4, "minute": 3}
